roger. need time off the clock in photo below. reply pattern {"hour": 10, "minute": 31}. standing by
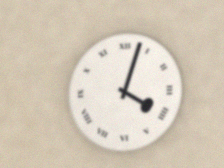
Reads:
{"hour": 4, "minute": 3}
